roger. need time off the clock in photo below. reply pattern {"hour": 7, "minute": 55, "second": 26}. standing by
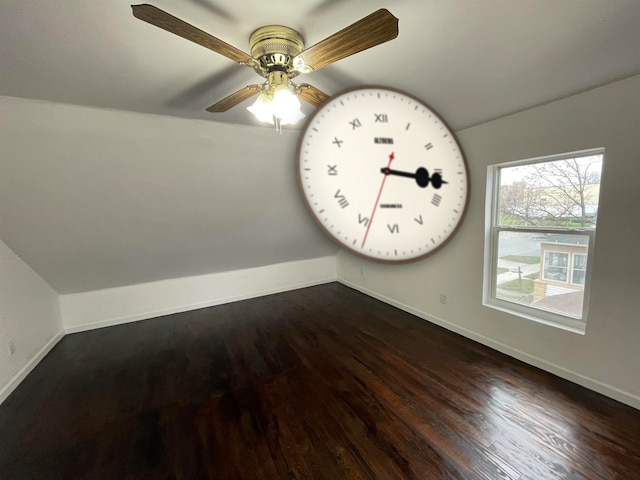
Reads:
{"hour": 3, "minute": 16, "second": 34}
